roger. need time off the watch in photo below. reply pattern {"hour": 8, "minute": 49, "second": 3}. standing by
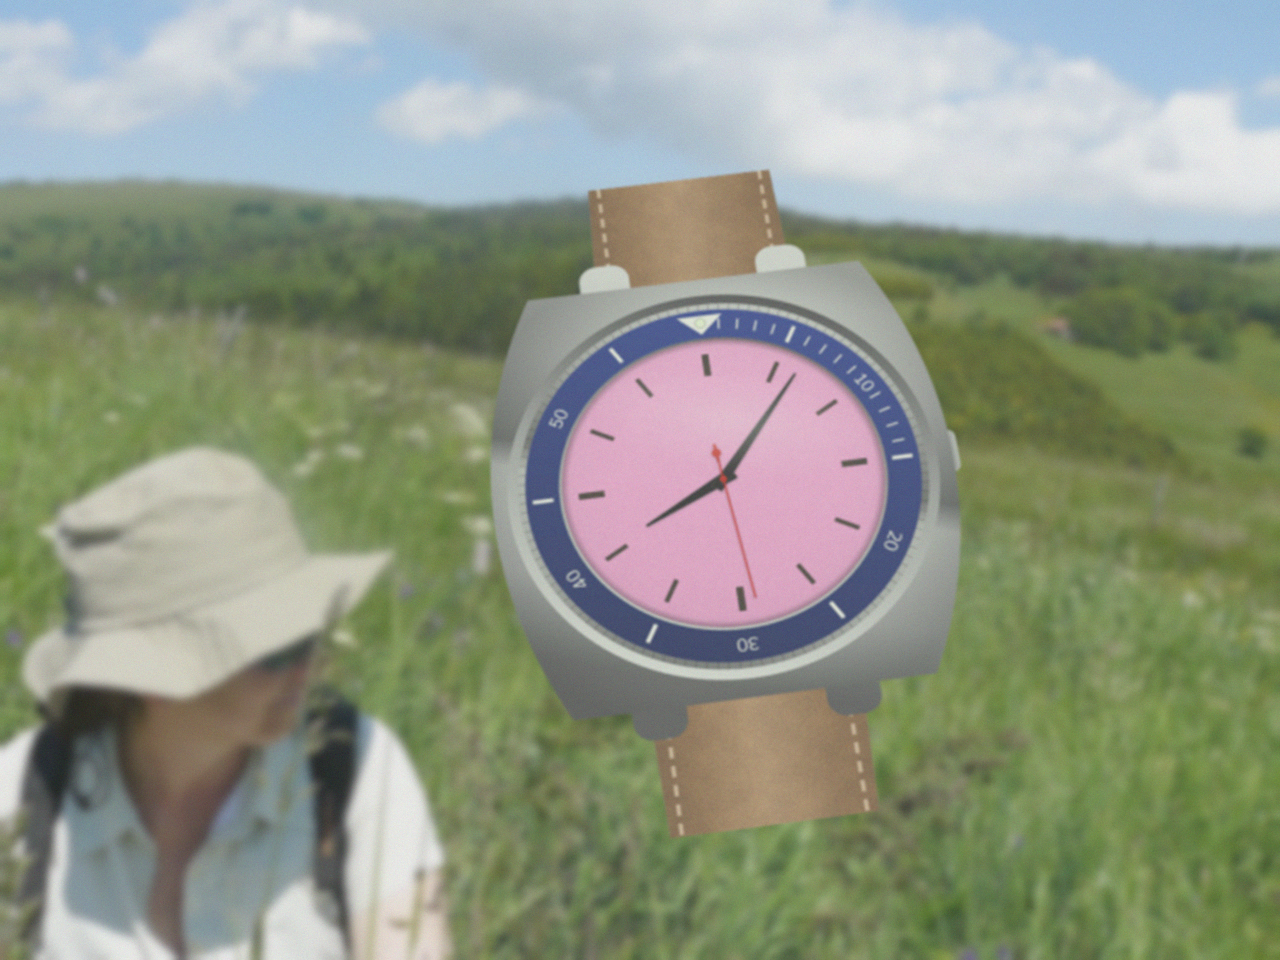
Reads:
{"hour": 8, "minute": 6, "second": 29}
